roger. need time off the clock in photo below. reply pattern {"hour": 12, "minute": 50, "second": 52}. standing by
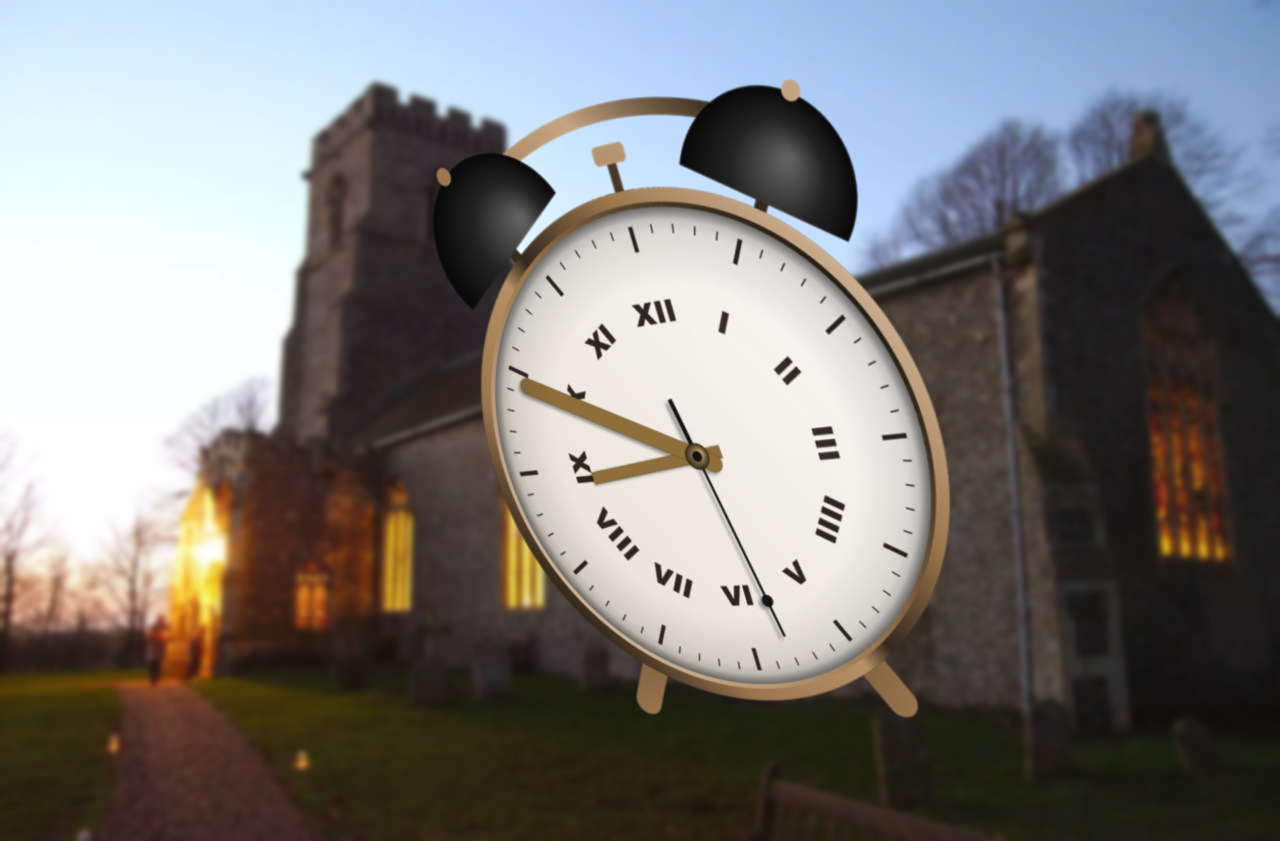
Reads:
{"hour": 8, "minute": 49, "second": 28}
